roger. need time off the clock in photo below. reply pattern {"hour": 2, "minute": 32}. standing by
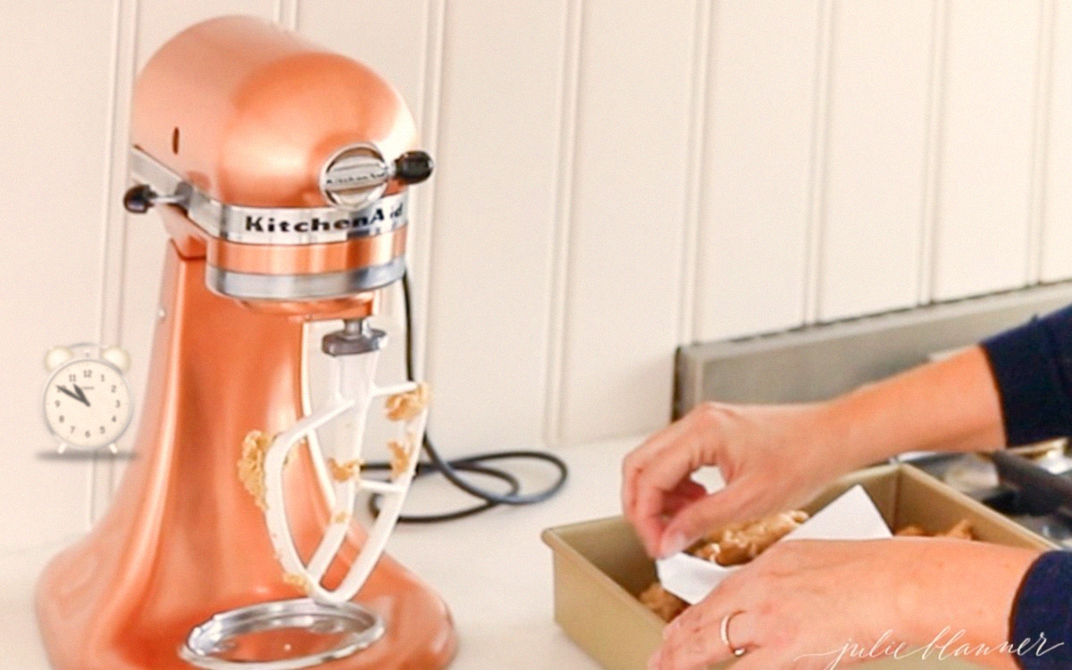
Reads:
{"hour": 10, "minute": 50}
